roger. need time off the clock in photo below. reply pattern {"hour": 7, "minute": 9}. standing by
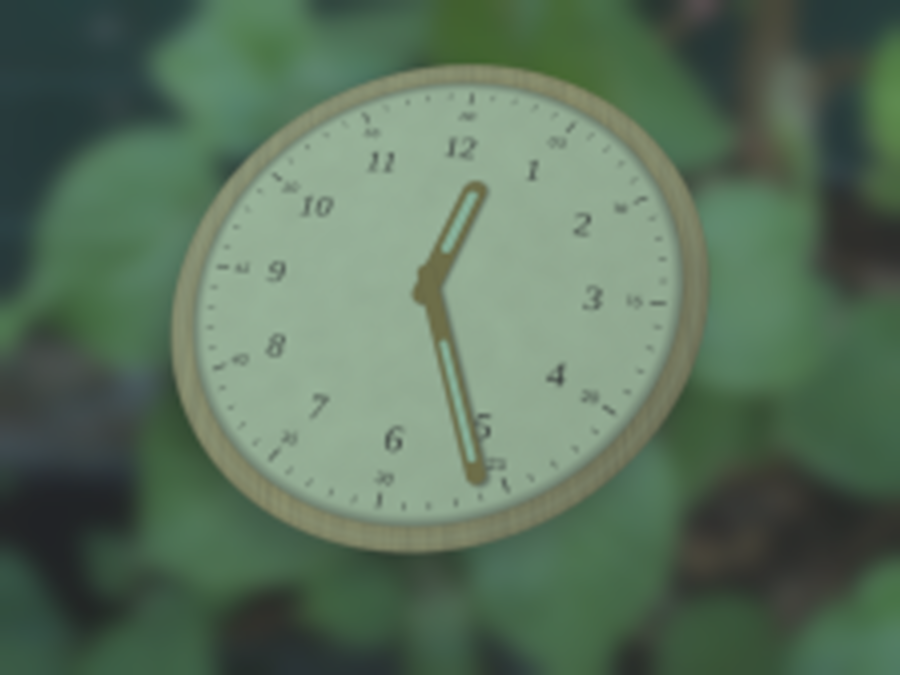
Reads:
{"hour": 12, "minute": 26}
